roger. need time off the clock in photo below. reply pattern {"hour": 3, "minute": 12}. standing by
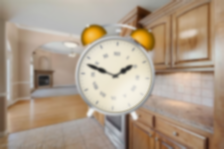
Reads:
{"hour": 1, "minute": 48}
